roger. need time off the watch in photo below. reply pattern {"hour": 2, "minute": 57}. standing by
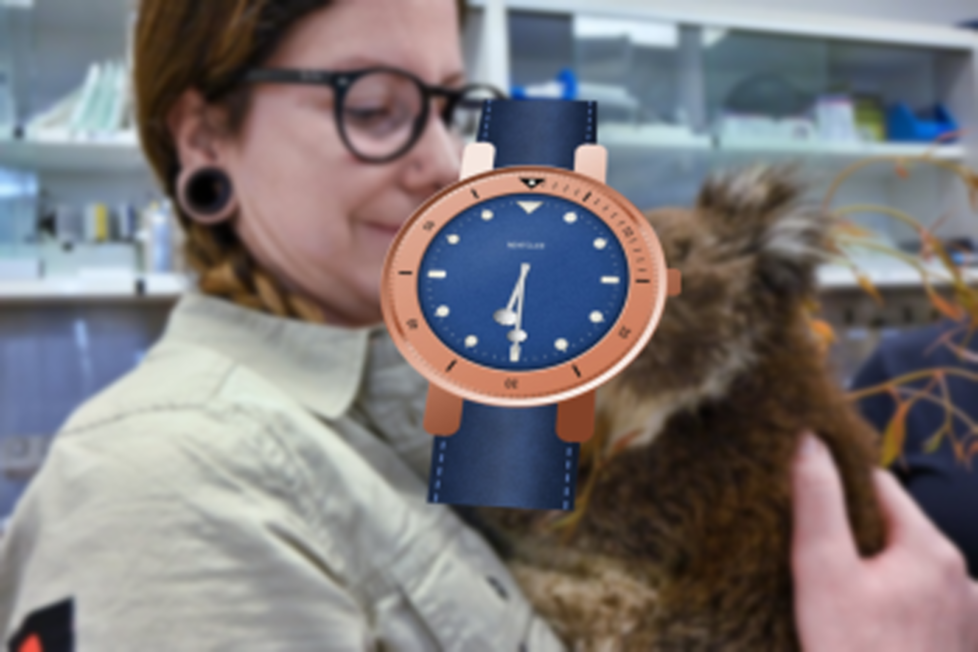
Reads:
{"hour": 6, "minute": 30}
